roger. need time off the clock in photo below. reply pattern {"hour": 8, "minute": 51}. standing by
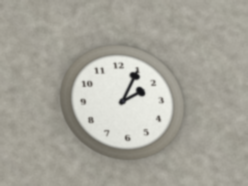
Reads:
{"hour": 2, "minute": 5}
